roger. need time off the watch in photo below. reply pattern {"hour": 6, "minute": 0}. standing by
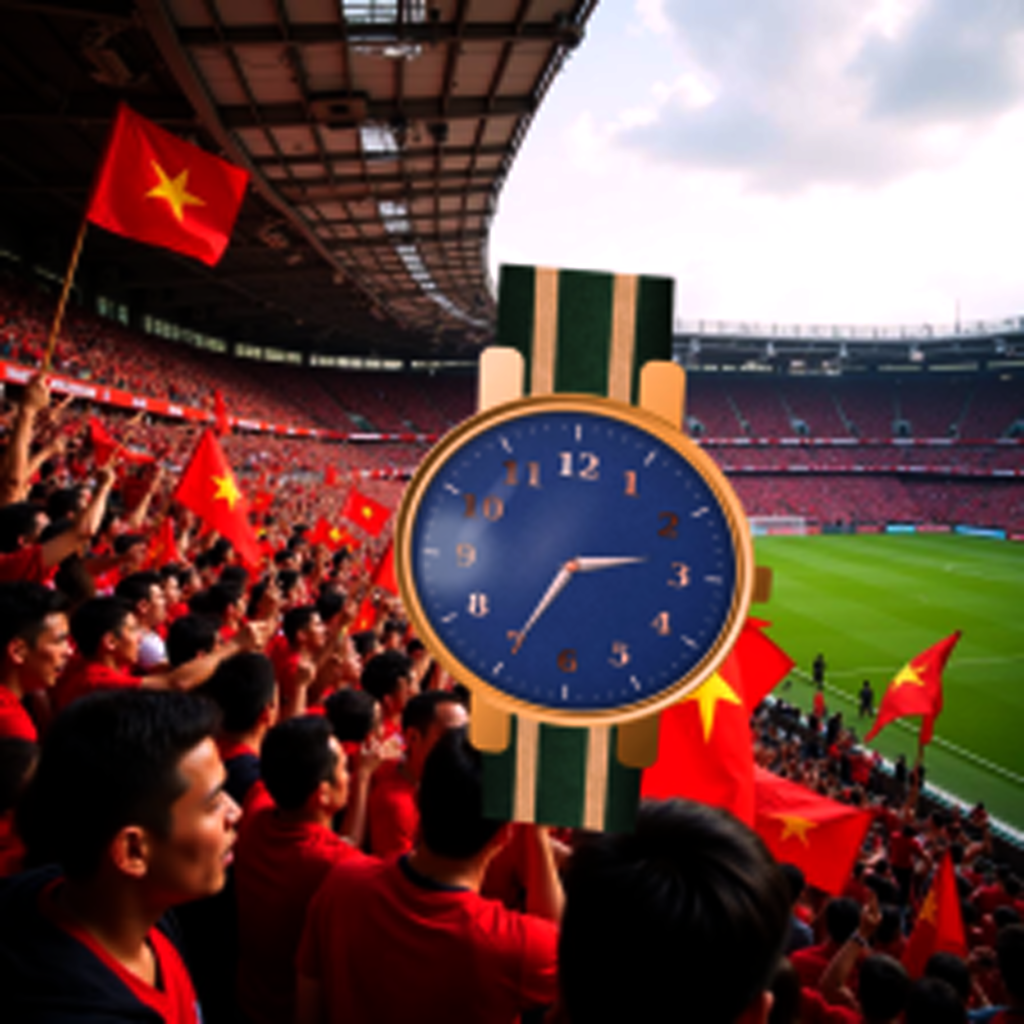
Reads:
{"hour": 2, "minute": 35}
